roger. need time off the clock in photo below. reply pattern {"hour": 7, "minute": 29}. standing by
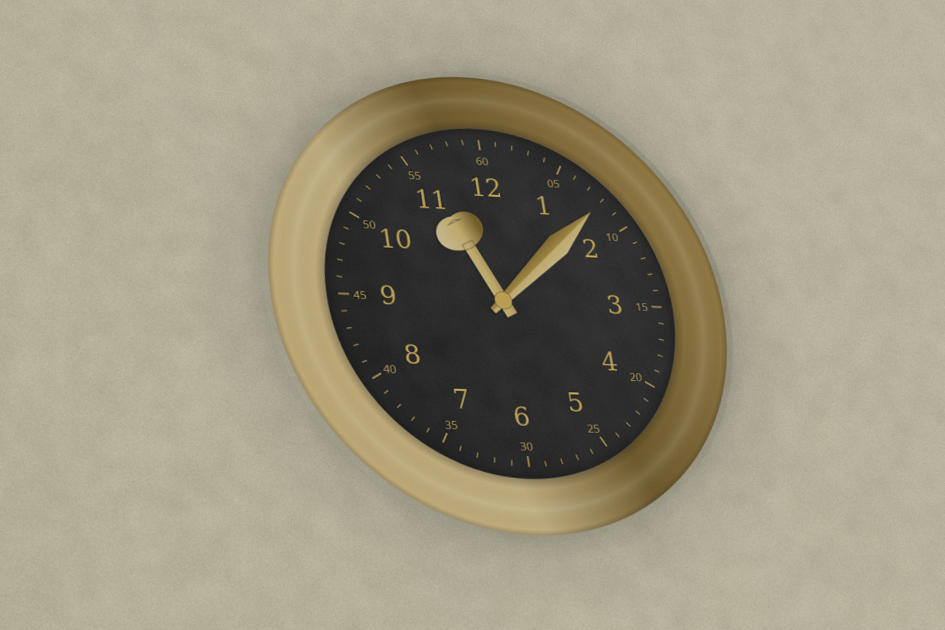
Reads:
{"hour": 11, "minute": 8}
